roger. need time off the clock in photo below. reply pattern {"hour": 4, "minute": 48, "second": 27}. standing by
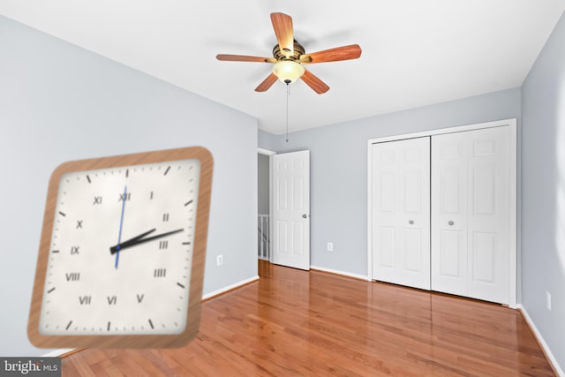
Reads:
{"hour": 2, "minute": 13, "second": 0}
